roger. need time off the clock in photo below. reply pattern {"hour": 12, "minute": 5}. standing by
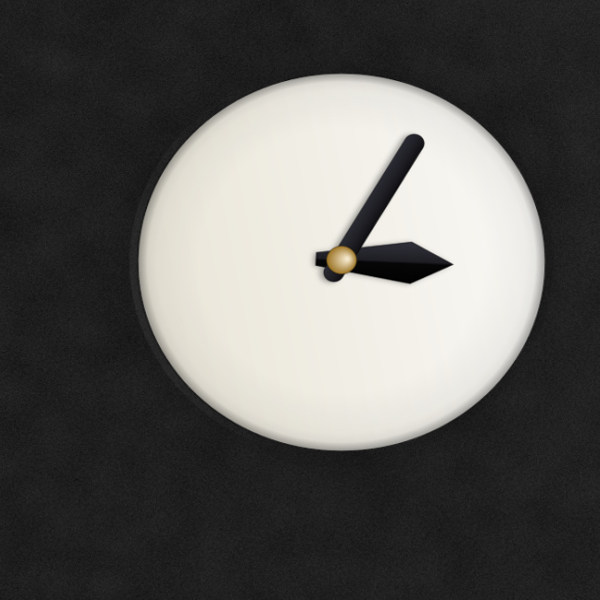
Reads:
{"hour": 3, "minute": 5}
